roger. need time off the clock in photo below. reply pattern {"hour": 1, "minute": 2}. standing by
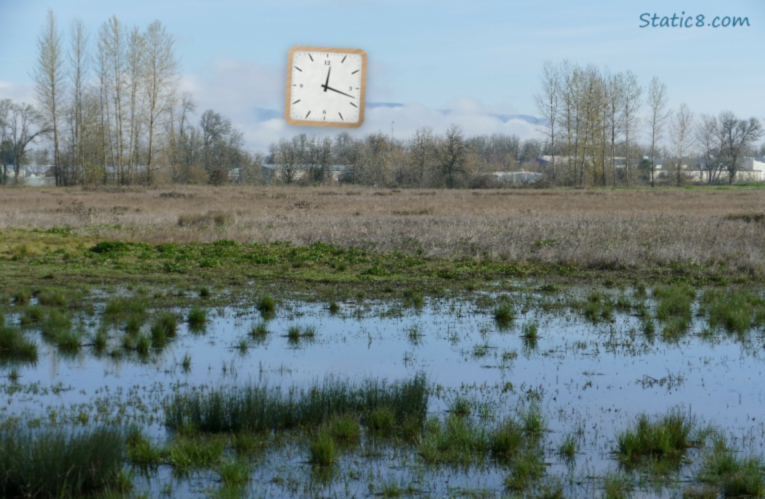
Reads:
{"hour": 12, "minute": 18}
